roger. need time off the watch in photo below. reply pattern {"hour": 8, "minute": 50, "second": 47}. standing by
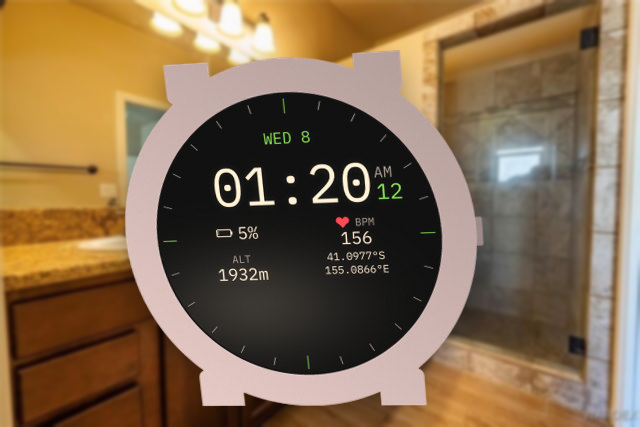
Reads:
{"hour": 1, "minute": 20, "second": 12}
